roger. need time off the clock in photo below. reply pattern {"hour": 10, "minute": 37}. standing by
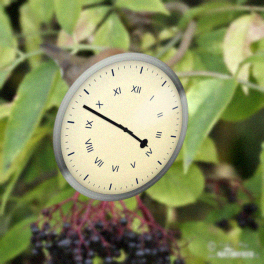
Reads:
{"hour": 3, "minute": 48}
